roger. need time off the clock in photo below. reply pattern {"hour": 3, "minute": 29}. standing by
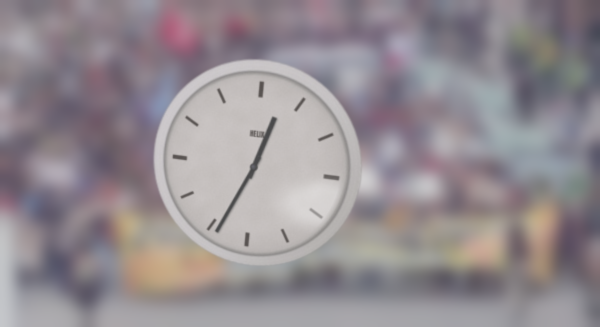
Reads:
{"hour": 12, "minute": 34}
